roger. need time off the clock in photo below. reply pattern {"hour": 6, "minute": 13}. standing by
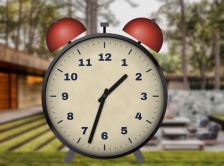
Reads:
{"hour": 1, "minute": 33}
